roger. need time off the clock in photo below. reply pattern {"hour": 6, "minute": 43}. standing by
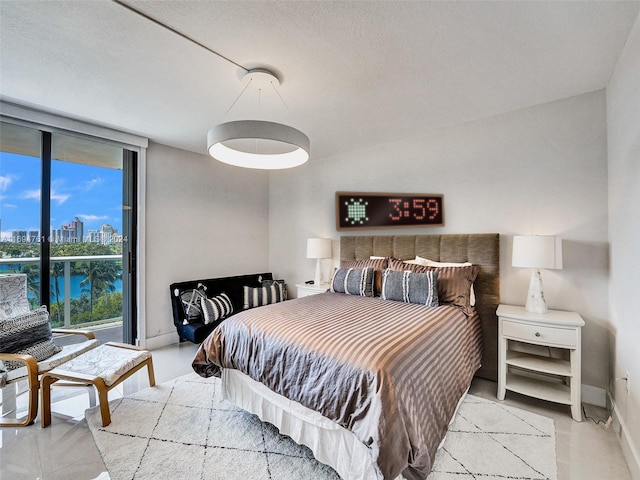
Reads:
{"hour": 3, "minute": 59}
